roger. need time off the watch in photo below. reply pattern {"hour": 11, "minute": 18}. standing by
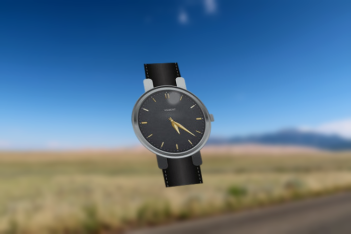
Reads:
{"hour": 5, "minute": 22}
